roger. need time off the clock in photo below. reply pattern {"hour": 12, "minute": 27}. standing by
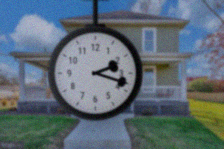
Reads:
{"hour": 2, "minute": 18}
